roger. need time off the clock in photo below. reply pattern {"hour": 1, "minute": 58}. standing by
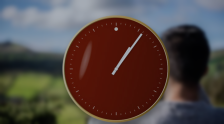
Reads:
{"hour": 1, "minute": 6}
